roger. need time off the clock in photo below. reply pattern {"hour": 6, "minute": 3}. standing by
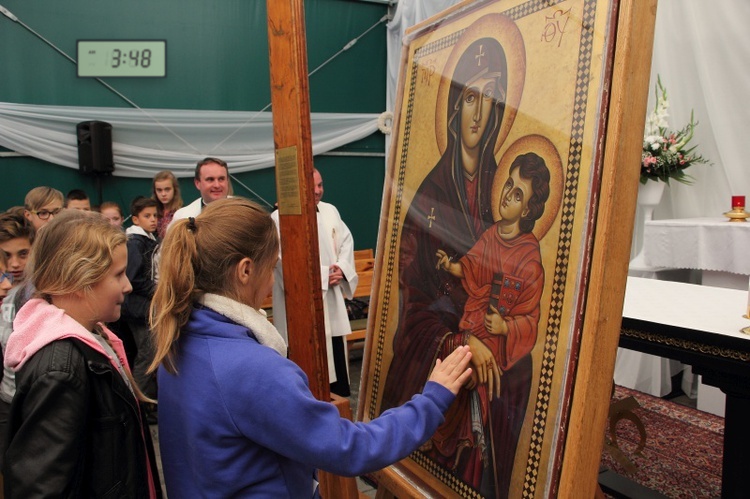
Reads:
{"hour": 3, "minute": 48}
